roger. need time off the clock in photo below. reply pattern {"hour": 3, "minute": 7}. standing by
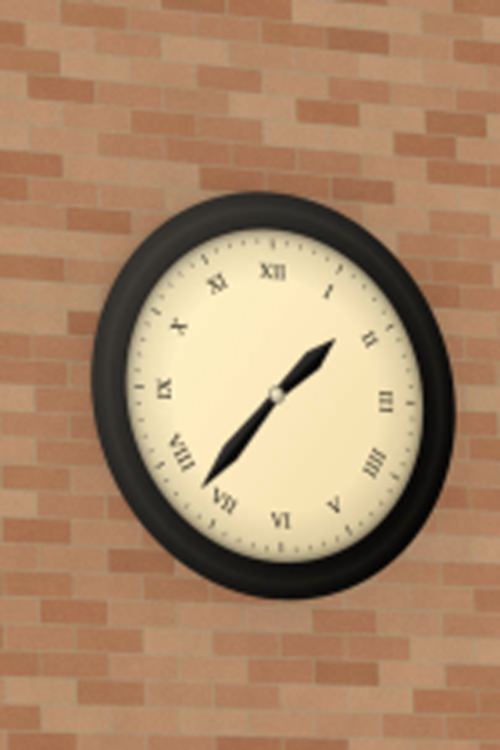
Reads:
{"hour": 1, "minute": 37}
